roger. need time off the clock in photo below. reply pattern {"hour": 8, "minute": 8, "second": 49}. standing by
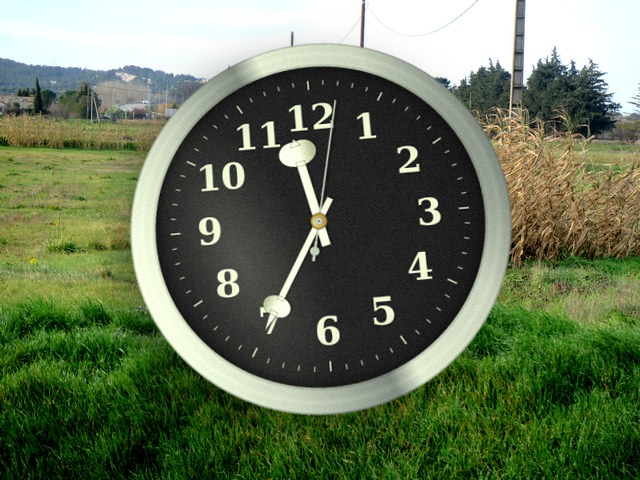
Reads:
{"hour": 11, "minute": 35, "second": 2}
